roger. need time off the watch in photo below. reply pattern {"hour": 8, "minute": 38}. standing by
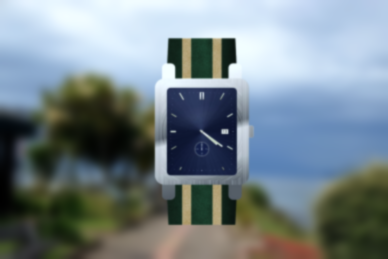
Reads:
{"hour": 4, "minute": 21}
